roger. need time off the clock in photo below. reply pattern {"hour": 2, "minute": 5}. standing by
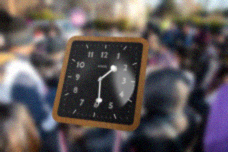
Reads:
{"hour": 1, "minute": 29}
